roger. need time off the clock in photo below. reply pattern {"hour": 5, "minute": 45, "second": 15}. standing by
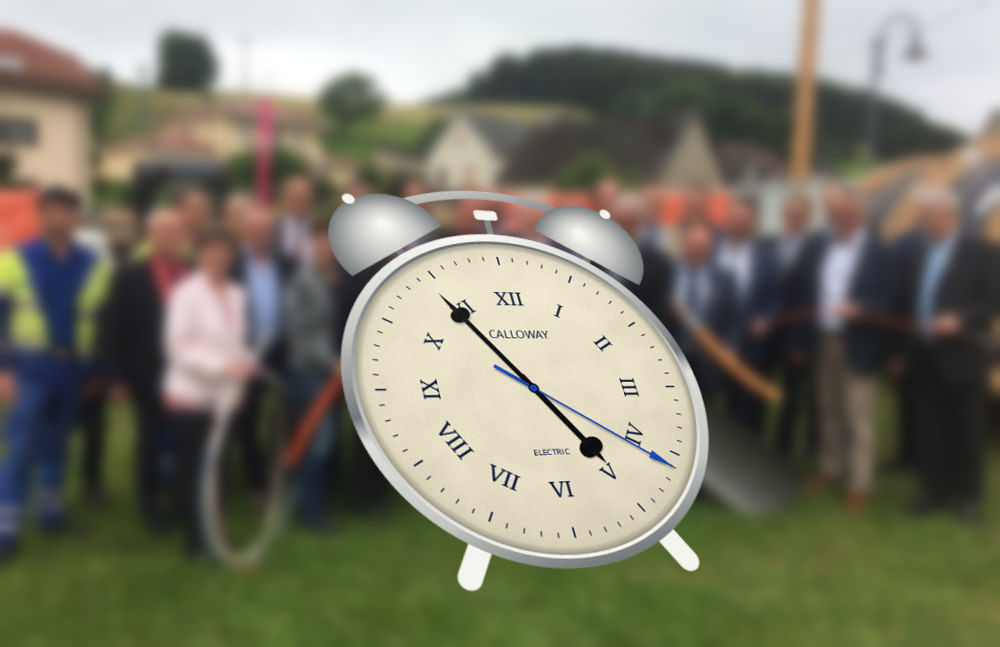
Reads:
{"hour": 4, "minute": 54, "second": 21}
